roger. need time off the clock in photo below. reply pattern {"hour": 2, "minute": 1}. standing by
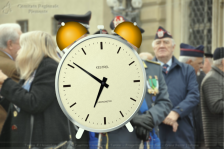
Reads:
{"hour": 6, "minute": 51}
